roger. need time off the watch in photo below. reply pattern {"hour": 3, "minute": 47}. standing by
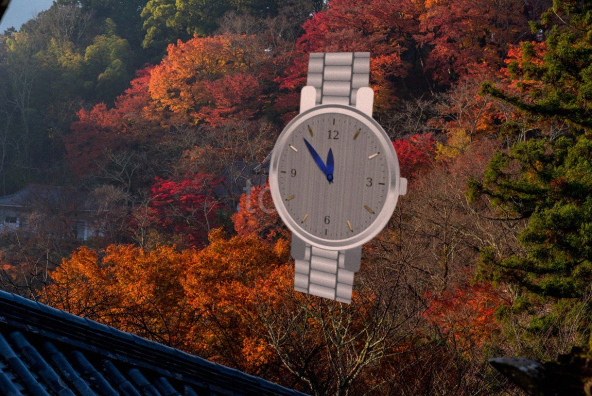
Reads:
{"hour": 11, "minute": 53}
